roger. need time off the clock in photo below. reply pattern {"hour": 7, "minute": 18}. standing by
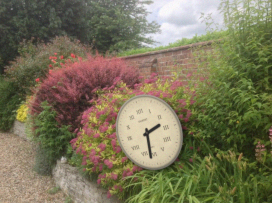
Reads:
{"hour": 2, "minute": 32}
